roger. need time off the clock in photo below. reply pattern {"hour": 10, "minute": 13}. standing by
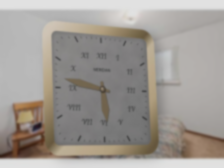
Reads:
{"hour": 5, "minute": 47}
